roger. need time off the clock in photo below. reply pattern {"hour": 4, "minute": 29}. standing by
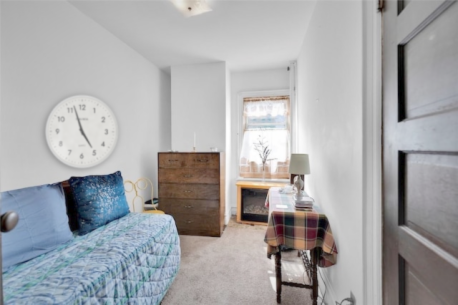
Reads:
{"hour": 4, "minute": 57}
